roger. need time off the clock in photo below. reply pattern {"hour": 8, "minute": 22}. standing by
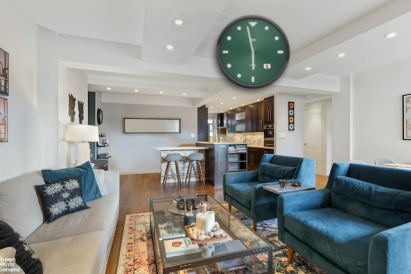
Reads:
{"hour": 5, "minute": 58}
